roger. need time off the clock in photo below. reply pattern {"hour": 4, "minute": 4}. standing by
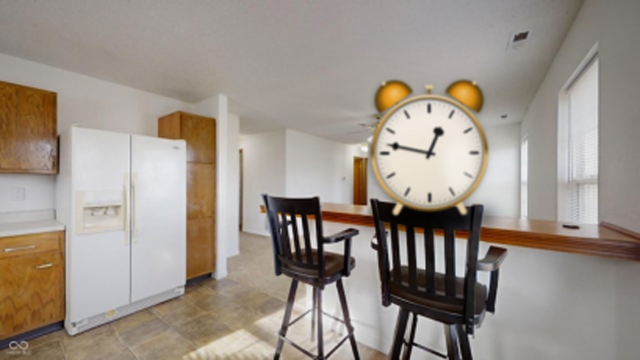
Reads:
{"hour": 12, "minute": 47}
